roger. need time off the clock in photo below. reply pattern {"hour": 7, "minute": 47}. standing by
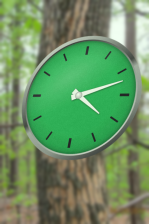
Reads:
{"hour": 4, "minute": 12}
